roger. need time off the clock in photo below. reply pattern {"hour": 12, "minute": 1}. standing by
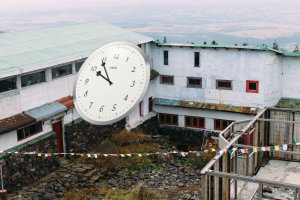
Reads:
{"hour": 9, "minute": 54}
